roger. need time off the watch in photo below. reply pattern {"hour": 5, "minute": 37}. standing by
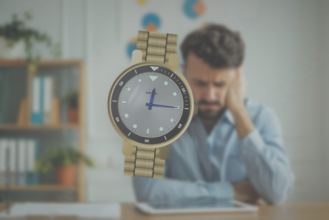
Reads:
{"hour": 12, "minute": 15}
